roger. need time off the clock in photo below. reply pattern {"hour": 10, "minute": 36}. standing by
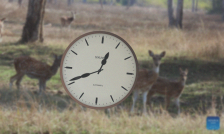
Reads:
{"hour": 12, "minute": 41}
